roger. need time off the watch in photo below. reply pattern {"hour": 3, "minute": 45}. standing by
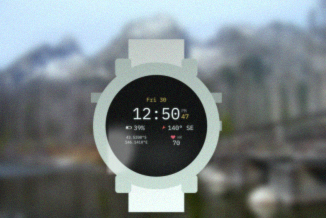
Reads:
{"hour": 12, "minute": 50}
